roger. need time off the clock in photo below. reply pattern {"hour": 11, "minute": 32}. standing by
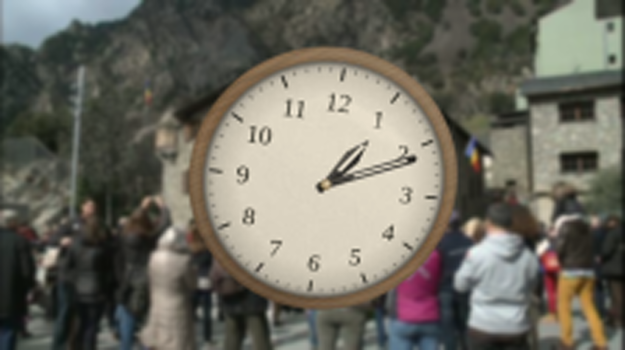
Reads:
{"hour": 1, "minute": 11}
